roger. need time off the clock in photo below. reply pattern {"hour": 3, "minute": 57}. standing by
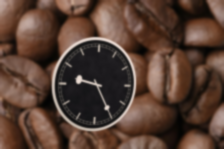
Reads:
{"hour": 9, "minute": 25}
